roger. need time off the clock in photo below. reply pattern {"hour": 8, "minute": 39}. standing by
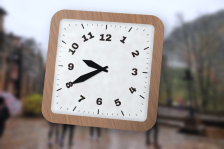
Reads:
{"hour": 9, "minute": 40}
